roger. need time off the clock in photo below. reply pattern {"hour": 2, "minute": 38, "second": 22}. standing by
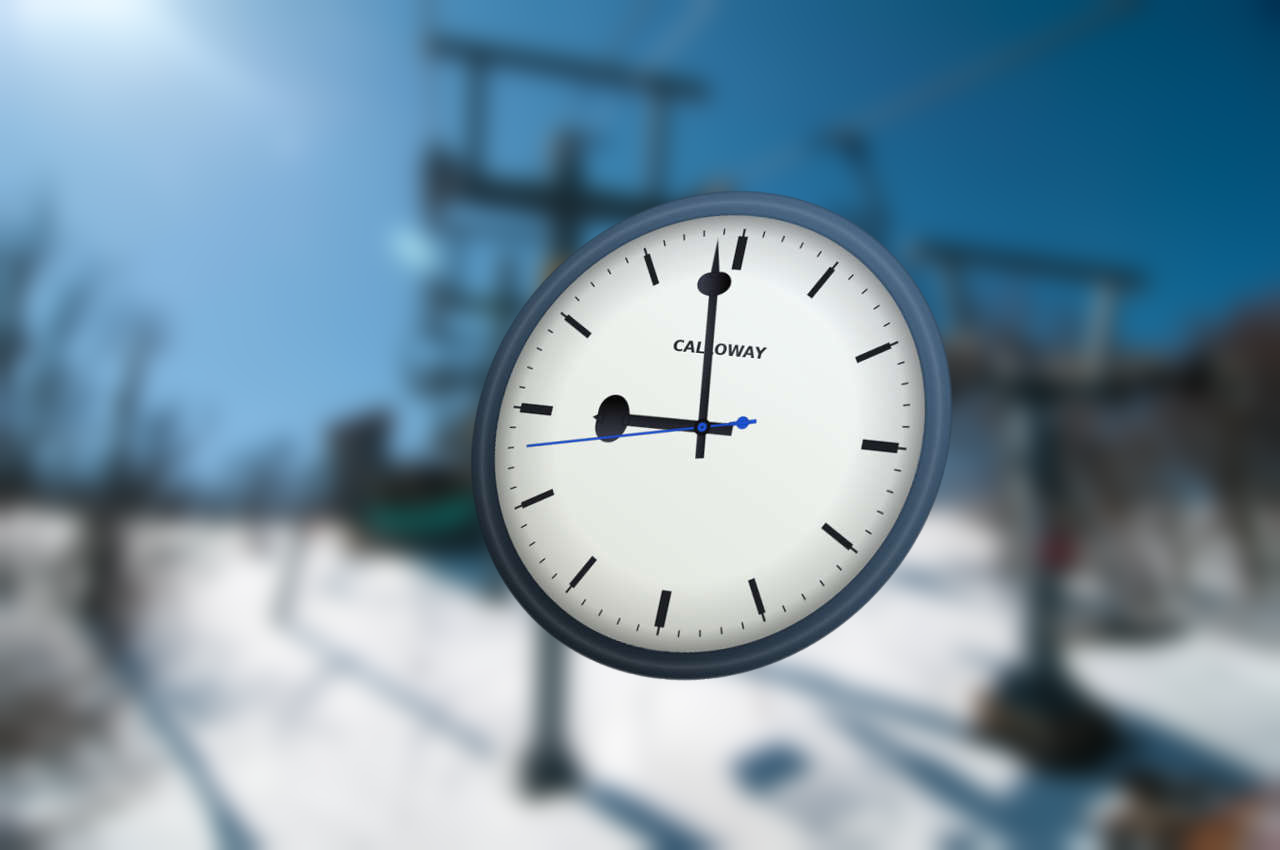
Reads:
{"hour": 8, "minute": 58, "second": 43}
